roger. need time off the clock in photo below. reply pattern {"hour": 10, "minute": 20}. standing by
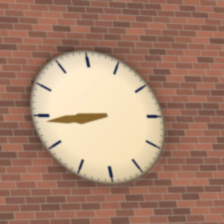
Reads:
{"hour": 8, "minute": 44}
